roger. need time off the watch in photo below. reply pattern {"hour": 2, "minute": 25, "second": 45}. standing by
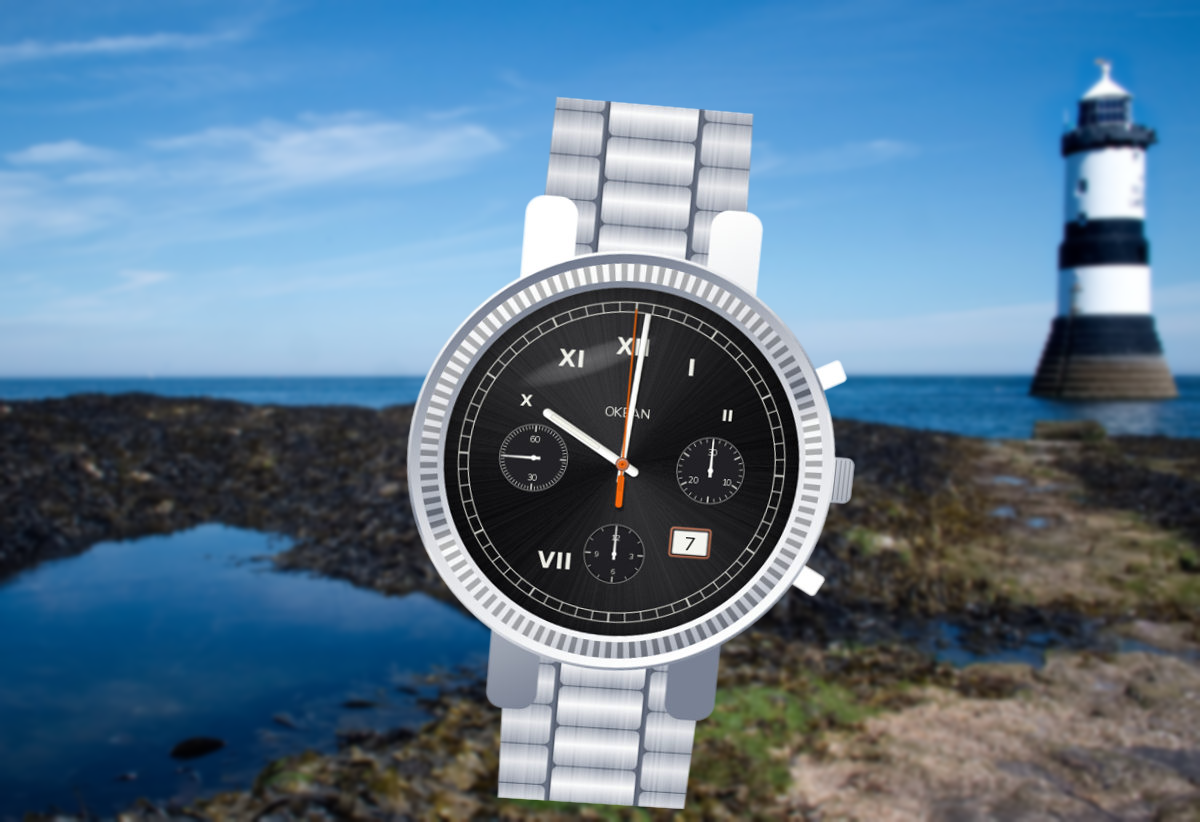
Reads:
{"hour": 10, "minute": 0, "second": 45}
